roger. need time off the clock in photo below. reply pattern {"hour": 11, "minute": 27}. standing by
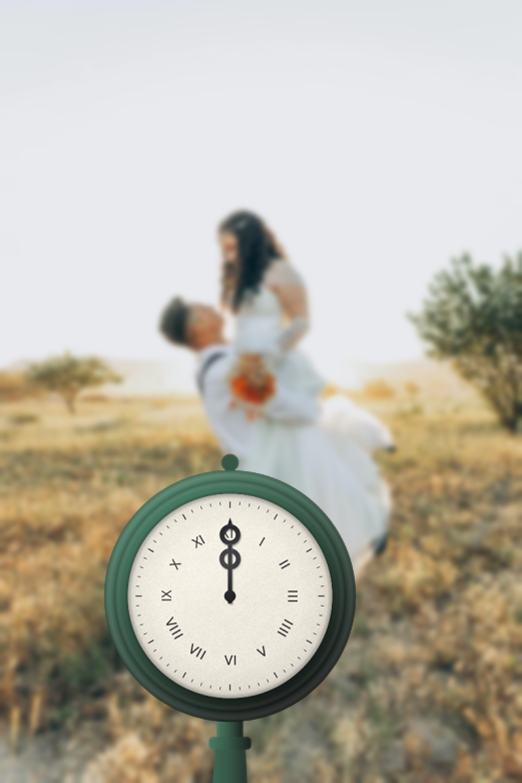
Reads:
{"hour": 12, "minute": 0}
